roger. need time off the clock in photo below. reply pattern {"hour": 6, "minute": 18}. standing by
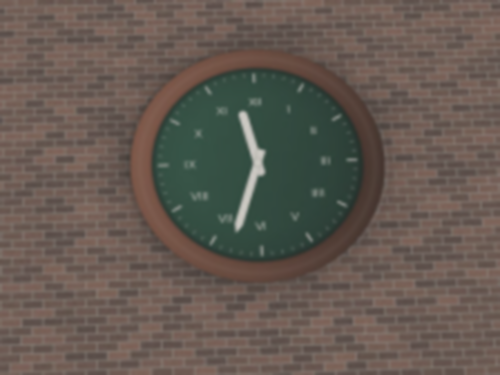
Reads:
{"hour": 11, "minute": 33}
